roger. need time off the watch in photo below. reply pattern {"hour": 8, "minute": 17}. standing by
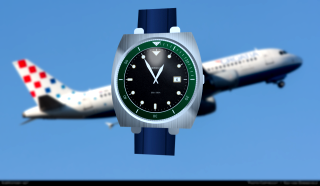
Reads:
{"hour": 12, "minute": 55}
